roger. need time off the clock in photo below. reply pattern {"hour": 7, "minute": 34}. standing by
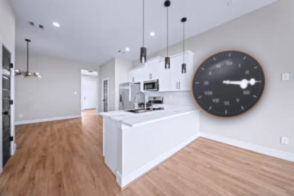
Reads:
{"hour": 3, "minute": 15}
